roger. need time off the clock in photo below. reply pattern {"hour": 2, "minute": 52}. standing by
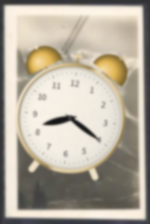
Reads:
{"hour": 8, "minute": 20}
